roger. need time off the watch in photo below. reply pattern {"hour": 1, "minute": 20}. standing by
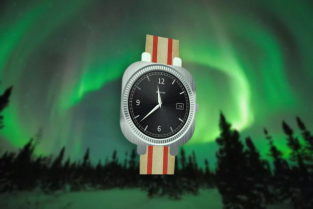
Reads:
{"hour": 11, "minute": 38}
